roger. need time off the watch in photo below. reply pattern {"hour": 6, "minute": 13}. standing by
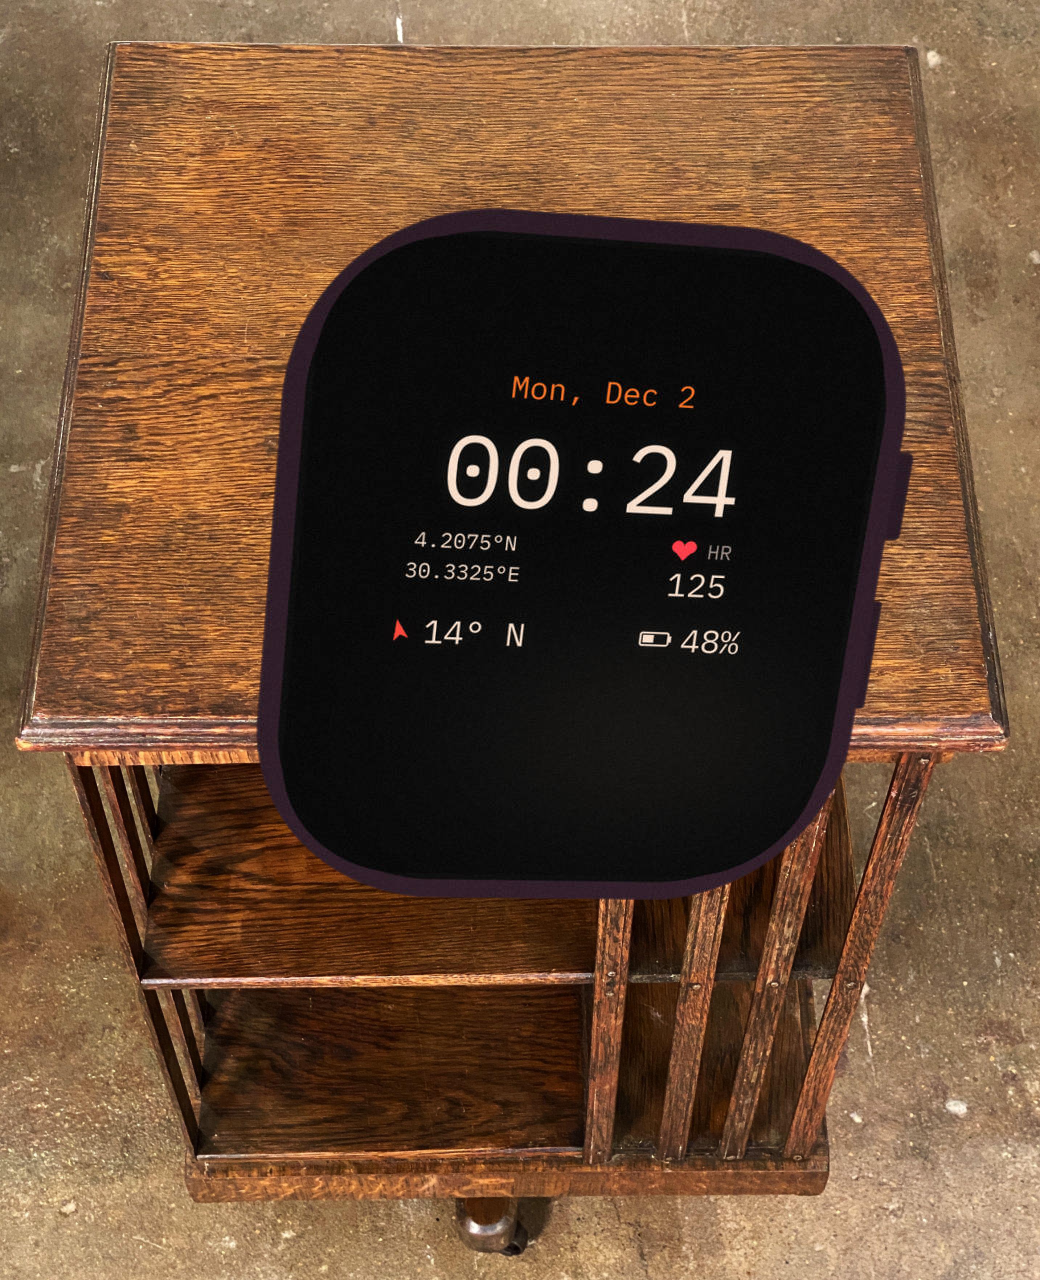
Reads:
{"hour": 0, "minute": 24}
